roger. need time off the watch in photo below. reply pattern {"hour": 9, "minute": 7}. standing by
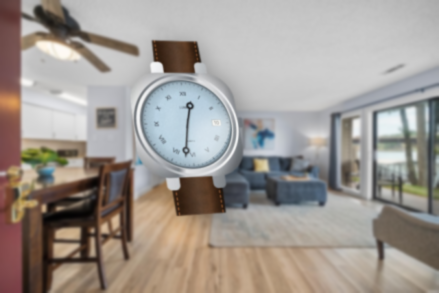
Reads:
{"hour": 12, "minute": 32}
